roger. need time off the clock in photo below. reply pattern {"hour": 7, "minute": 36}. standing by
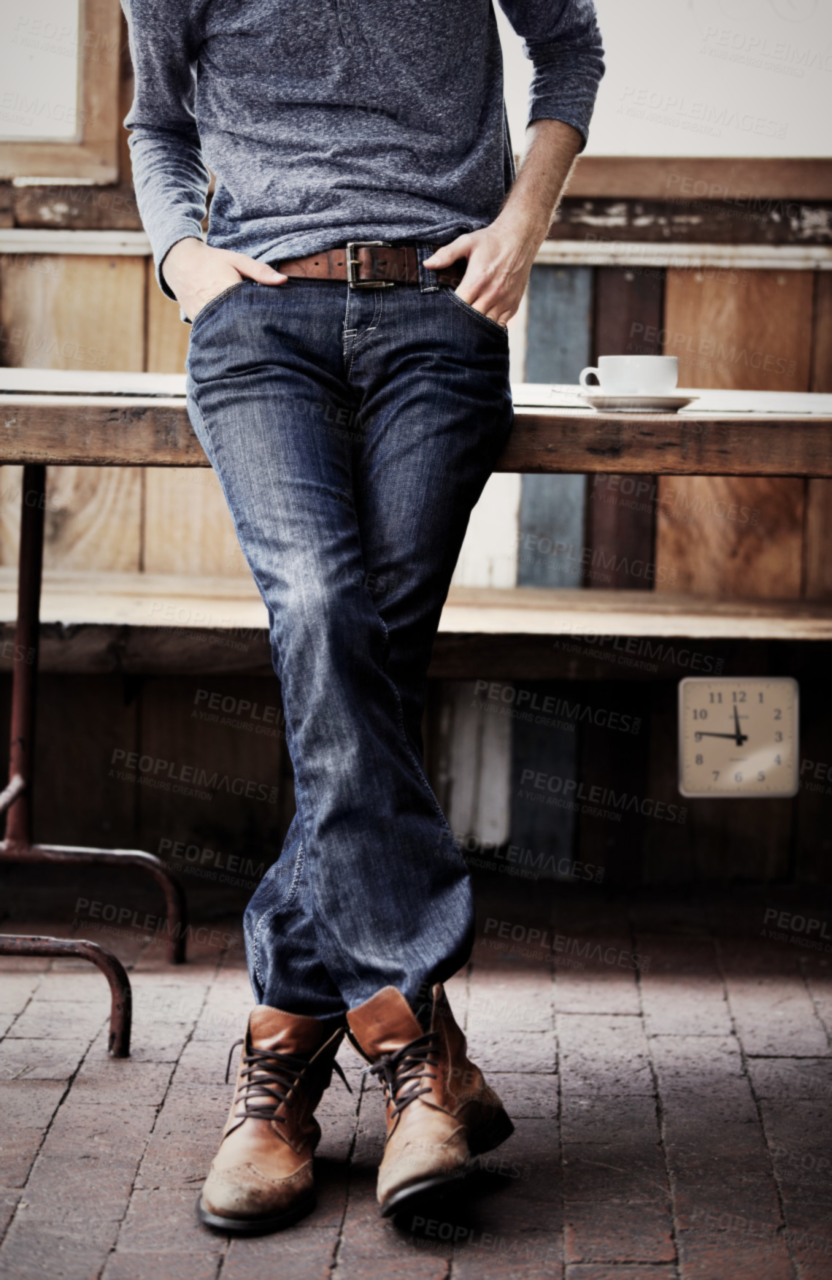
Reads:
{"hour": 11, "minute": 46}
